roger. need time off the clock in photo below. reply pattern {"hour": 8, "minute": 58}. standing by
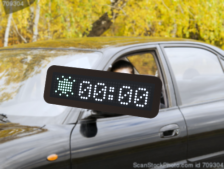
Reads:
{"hour": 0, "minute": 0}
